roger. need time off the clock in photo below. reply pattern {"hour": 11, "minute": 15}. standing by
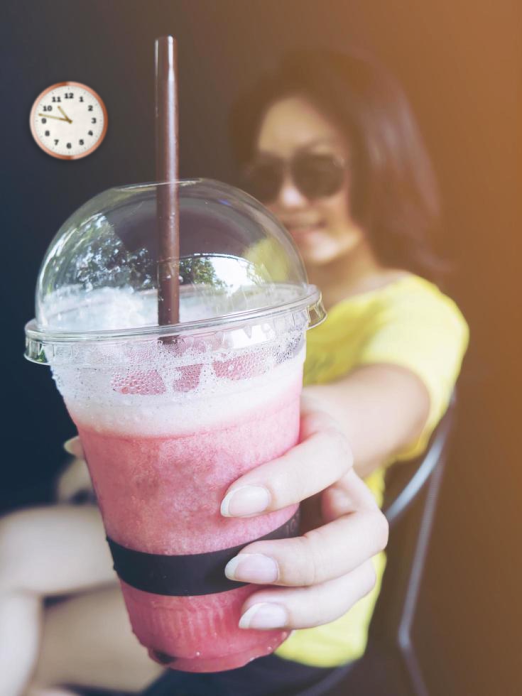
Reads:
{"hour": 10, "minute": 47}
